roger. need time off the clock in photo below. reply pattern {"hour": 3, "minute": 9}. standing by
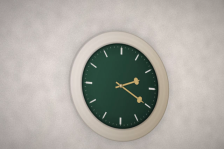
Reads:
{"hour": 2, "minute": 20}
